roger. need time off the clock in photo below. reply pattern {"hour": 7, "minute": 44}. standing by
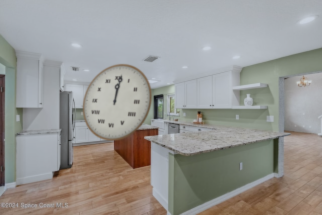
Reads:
{"hour": 12, "minute": 1}
